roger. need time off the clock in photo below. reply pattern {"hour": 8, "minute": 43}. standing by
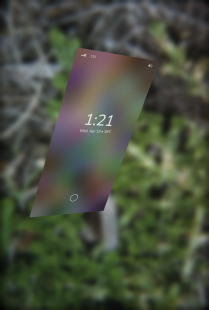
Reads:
{"hour": 1, "minute": 21}
